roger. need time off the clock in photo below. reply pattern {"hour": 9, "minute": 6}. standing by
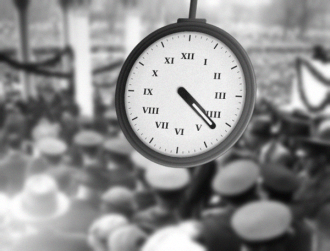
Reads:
{"hour": 4, "minute": 22}
